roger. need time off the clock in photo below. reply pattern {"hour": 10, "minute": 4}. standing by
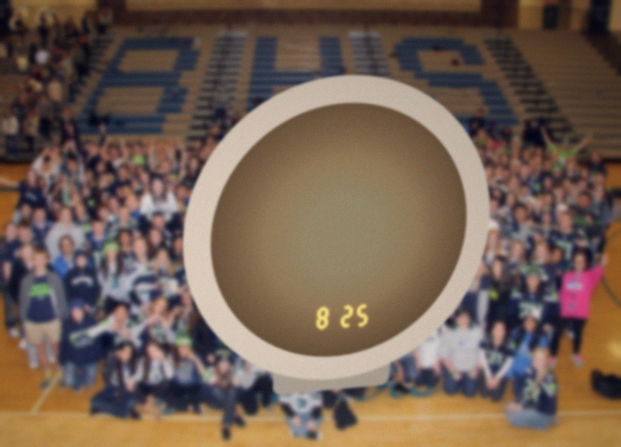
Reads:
{"hour": 8, "minute": 25}
